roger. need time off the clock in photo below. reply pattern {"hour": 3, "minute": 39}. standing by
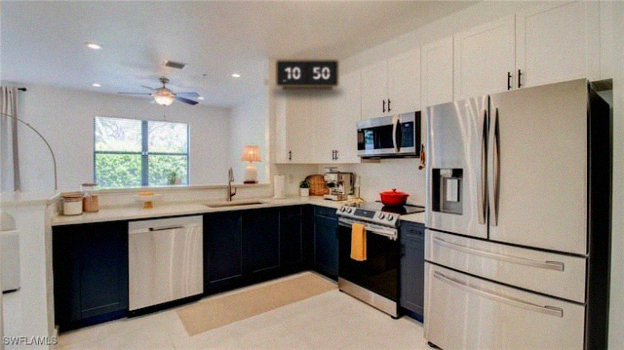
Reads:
{"hour": 10, "minute": 50}
